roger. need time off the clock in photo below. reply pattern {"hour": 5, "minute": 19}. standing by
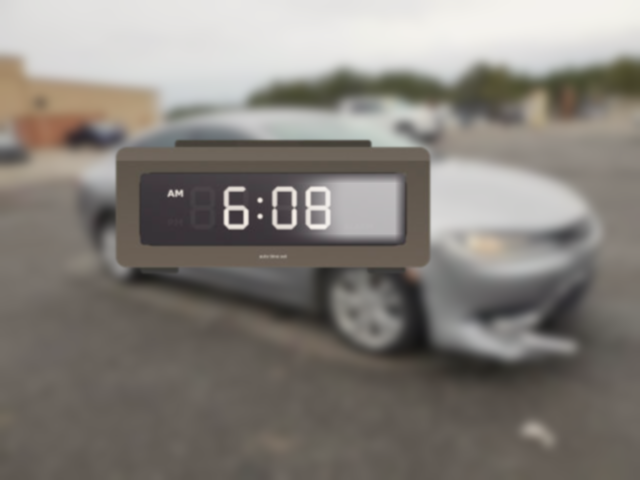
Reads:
{"hour": 6, "minute": 8}
